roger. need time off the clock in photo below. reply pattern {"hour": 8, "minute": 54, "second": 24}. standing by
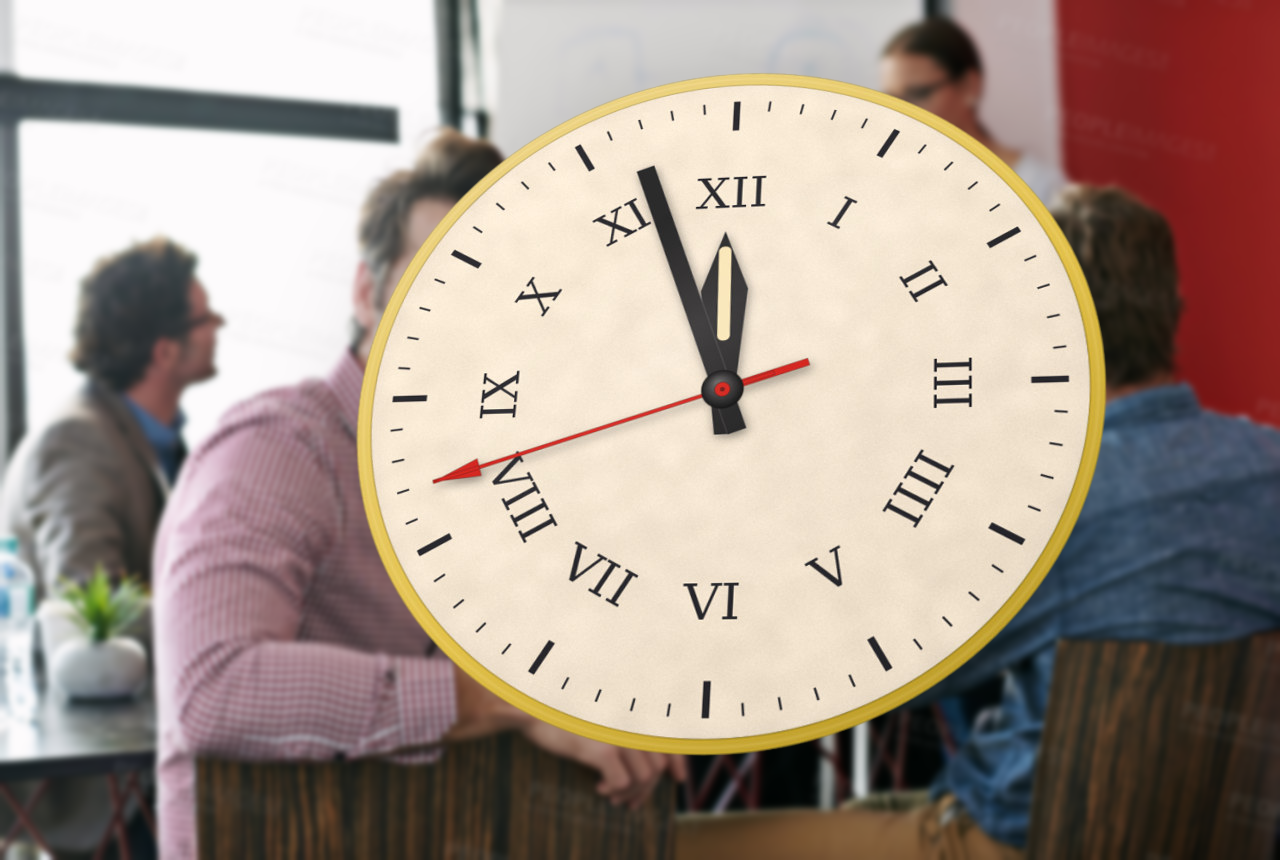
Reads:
{"hour": 11, "minute": 56, "second": 42}
